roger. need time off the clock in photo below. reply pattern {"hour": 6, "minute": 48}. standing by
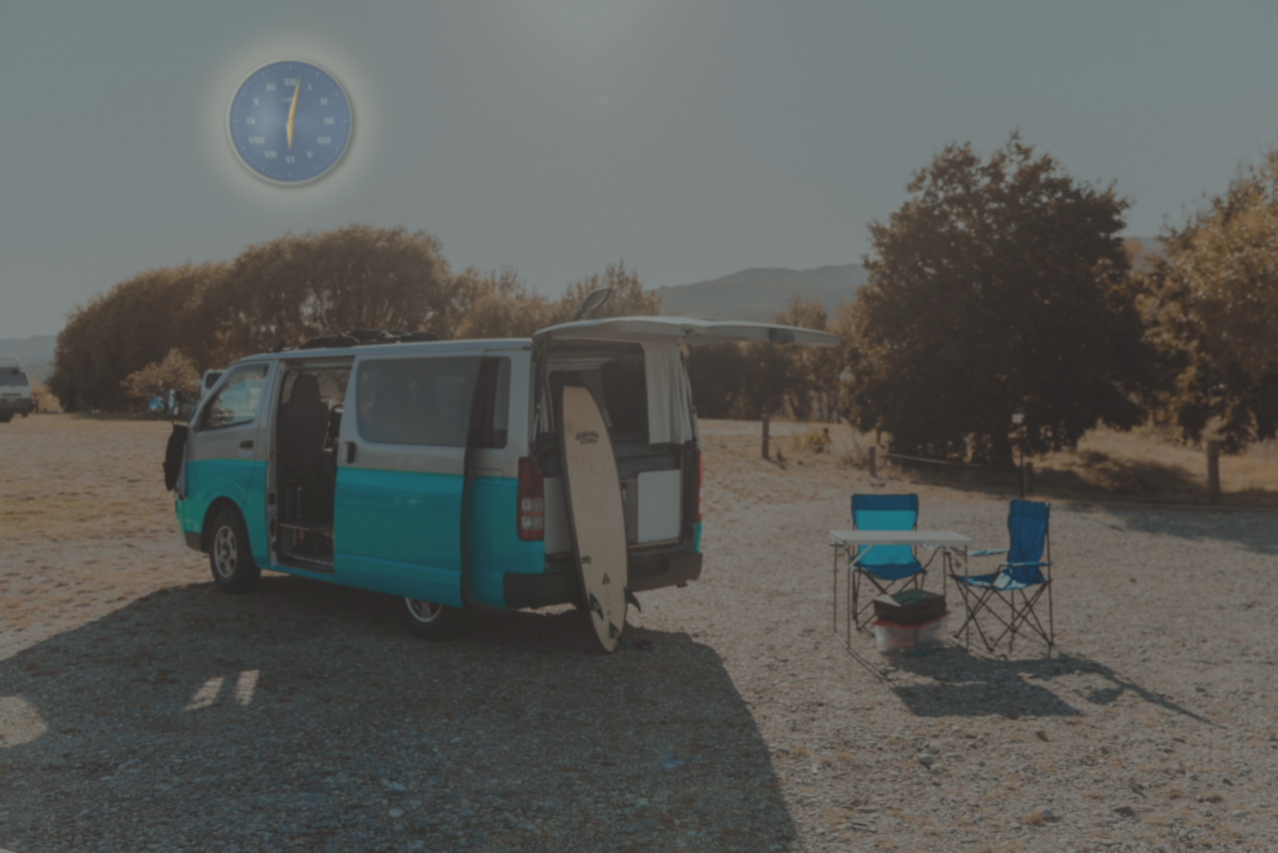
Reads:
{"hour": 6, "minute": 2}
